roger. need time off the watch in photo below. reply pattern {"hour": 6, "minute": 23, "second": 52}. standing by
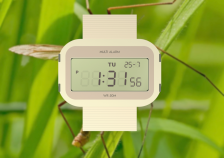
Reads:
{"hour": 1, "minute": 31, "second": 56}
